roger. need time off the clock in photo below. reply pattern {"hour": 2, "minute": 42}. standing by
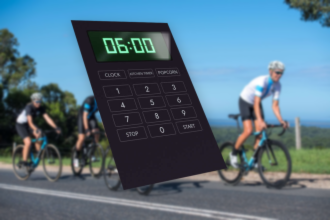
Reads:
{"hour": 6, "minute": 0}
